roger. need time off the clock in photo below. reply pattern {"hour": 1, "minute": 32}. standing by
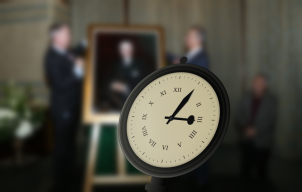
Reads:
{"hour": 3, "minute": 5}
